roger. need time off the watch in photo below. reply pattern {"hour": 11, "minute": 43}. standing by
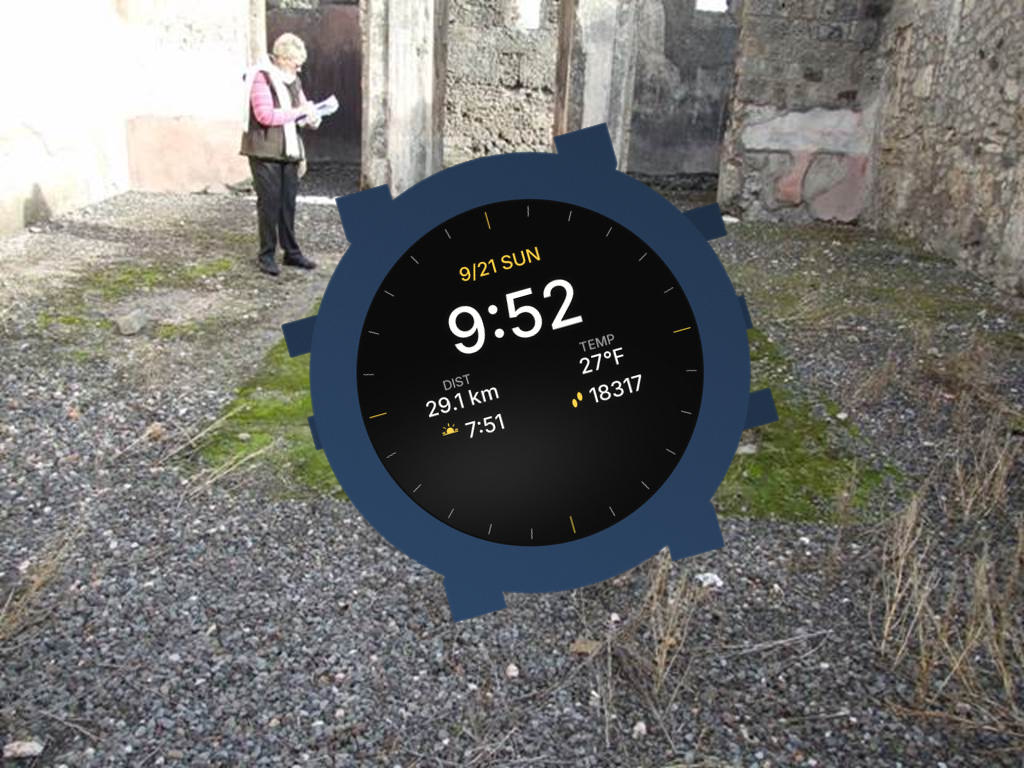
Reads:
{"hour": 9, "minute": 52}
